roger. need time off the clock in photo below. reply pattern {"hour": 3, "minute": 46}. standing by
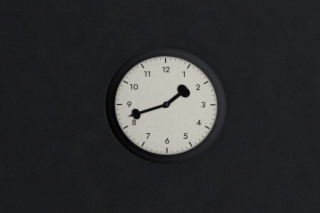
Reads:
{"hour": 1, "minute": 42}
